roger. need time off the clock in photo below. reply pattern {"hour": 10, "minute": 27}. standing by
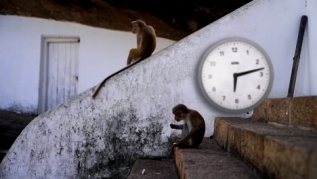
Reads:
{"hour": 6, "minute": 13}
